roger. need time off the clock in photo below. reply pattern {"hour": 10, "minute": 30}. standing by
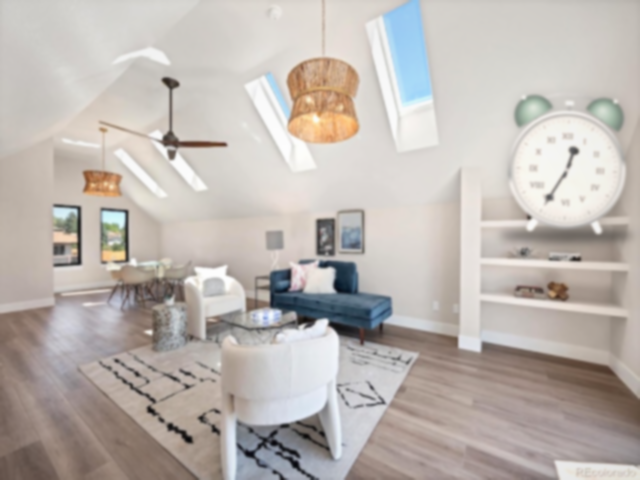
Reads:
{"hour": 12, "minute": 35}
